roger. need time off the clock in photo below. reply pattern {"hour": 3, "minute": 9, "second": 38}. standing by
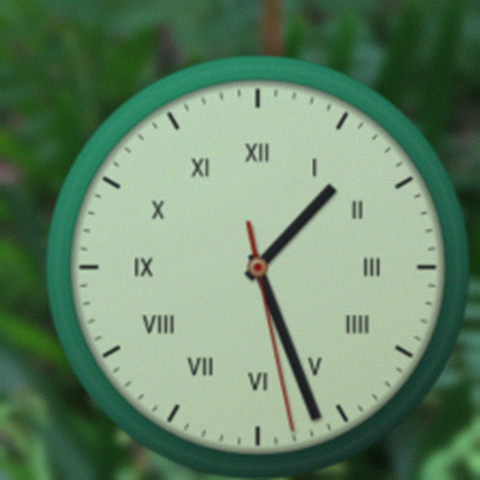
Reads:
{"hour": 1, "minute": 26, "second": 28}
